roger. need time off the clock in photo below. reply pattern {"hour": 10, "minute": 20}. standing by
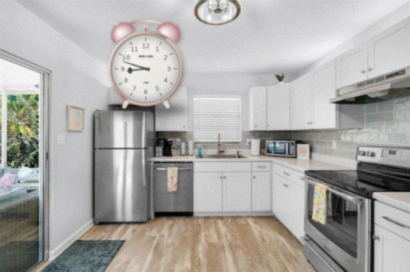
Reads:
{"hour": 8, "minute": 48}
